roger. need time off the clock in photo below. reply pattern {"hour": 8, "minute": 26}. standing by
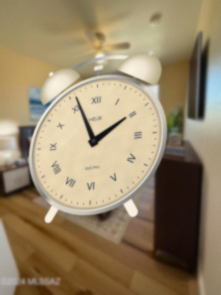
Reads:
{"hour": 1, "minute": 56}
